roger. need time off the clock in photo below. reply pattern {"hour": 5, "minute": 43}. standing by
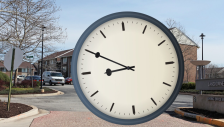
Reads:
{"hour": 8, "minute": 50}
